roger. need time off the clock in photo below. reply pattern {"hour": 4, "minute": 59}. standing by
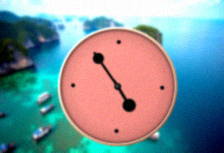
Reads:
{"hour": 4, "minute": 54}
